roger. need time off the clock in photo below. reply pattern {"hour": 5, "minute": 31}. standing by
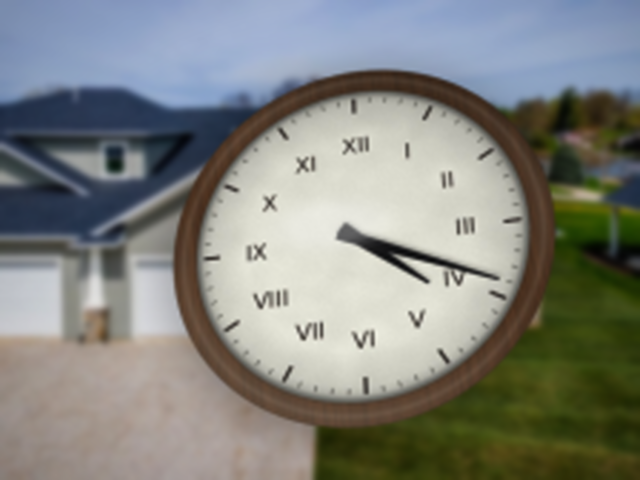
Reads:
{"hour": 4, "minute": 19}
